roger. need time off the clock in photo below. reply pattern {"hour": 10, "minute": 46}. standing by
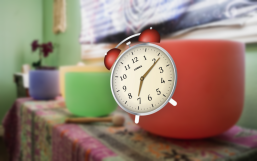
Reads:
{"hour": 7, "minute": 11}
